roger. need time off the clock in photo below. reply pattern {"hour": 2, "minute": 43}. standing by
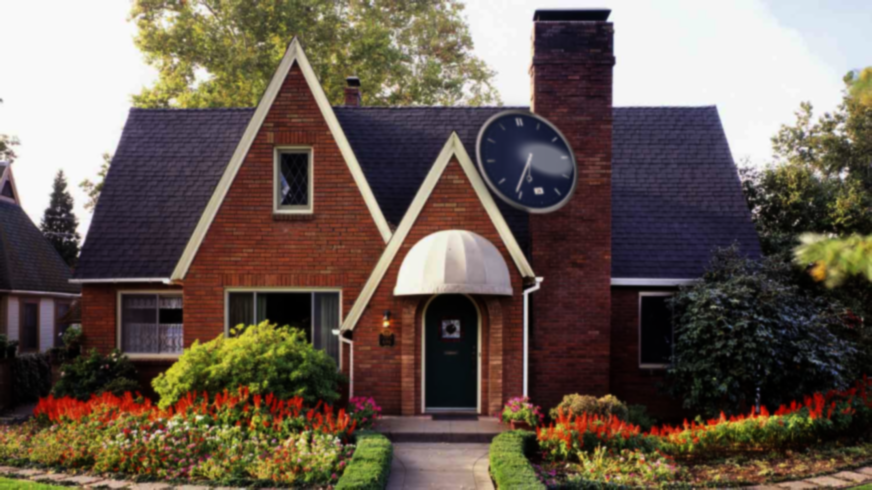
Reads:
{"hour": 6, "minute": 36}
